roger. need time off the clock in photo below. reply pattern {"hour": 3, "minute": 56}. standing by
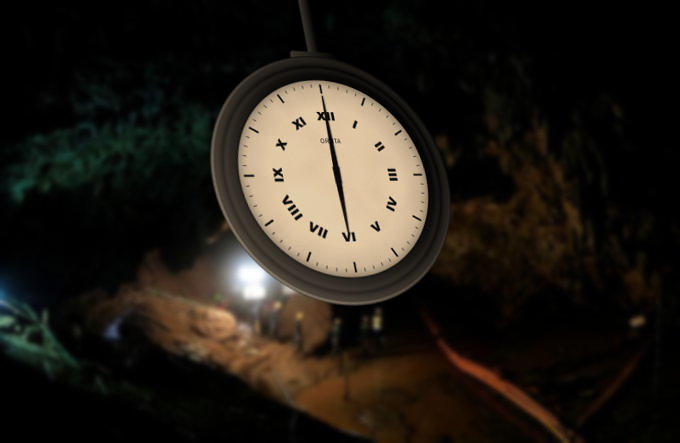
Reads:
{"hour": 6, "minute": 0}
